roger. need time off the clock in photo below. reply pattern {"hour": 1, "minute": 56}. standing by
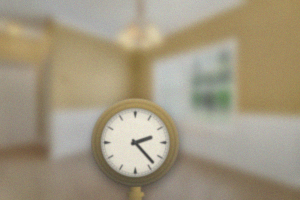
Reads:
{"hour": 2, "minute": 23}
